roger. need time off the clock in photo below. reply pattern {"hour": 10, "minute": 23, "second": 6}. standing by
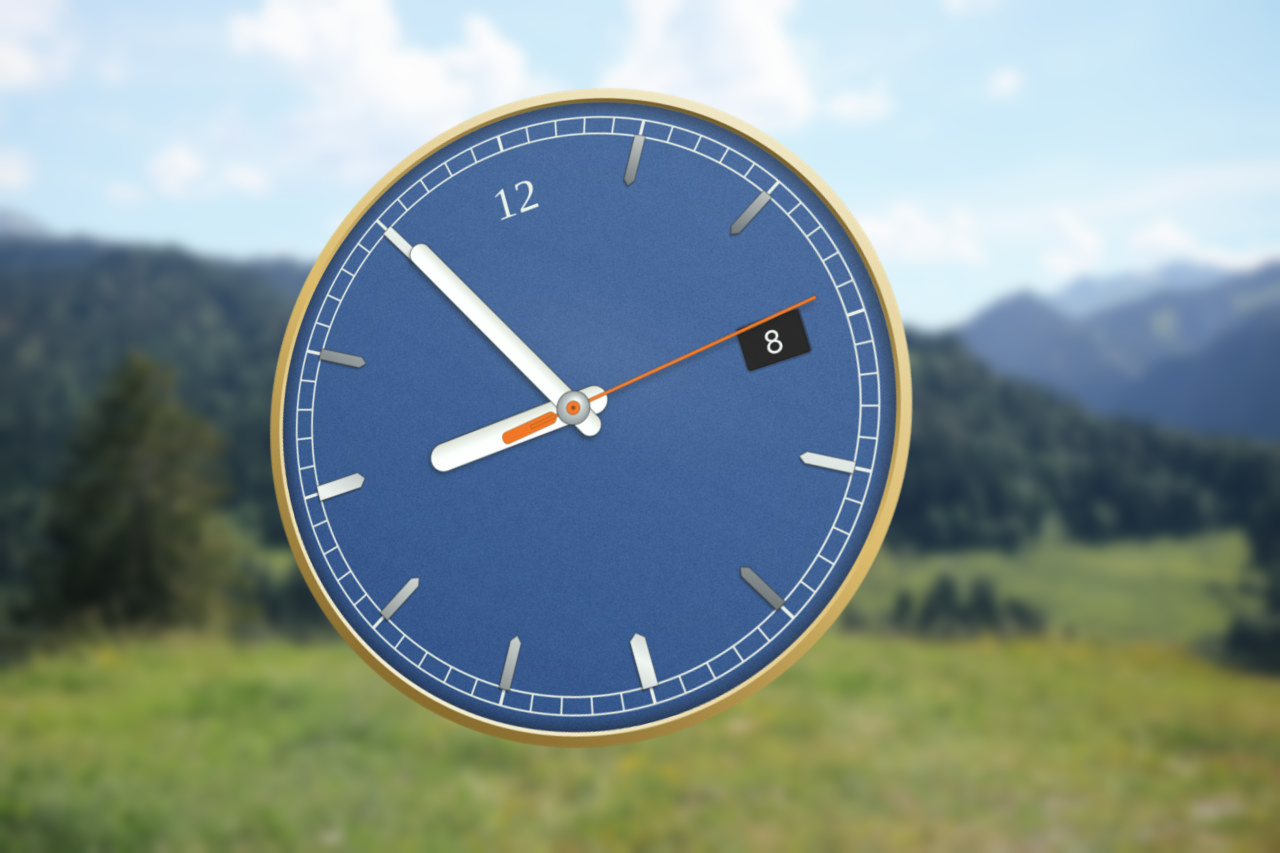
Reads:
{"hour": 8, "minute": 55, "second": 14}
